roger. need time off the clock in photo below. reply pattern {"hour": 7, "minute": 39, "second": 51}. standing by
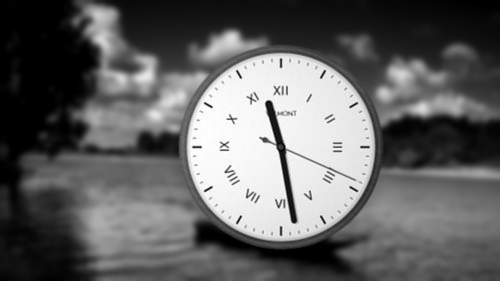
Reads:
{"hour": 11, "minute": 28, "second": 19}
